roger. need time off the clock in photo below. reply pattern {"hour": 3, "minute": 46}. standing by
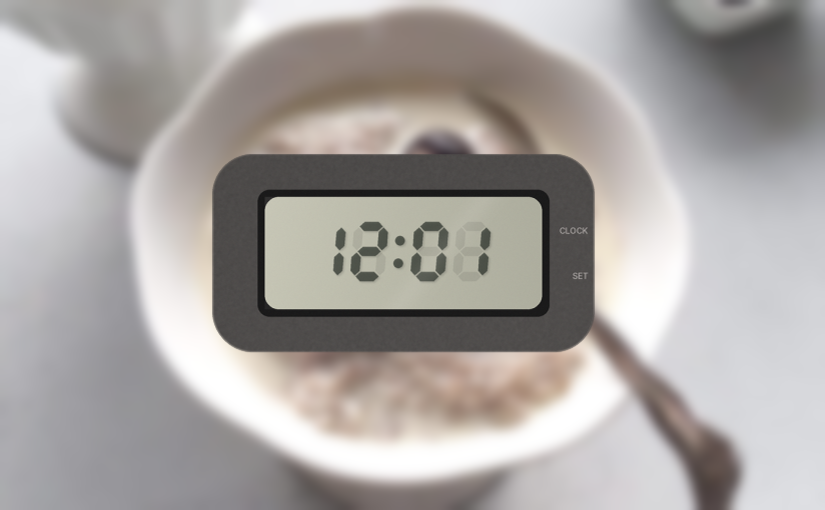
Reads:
{"hour": 12, "minute": 1}
